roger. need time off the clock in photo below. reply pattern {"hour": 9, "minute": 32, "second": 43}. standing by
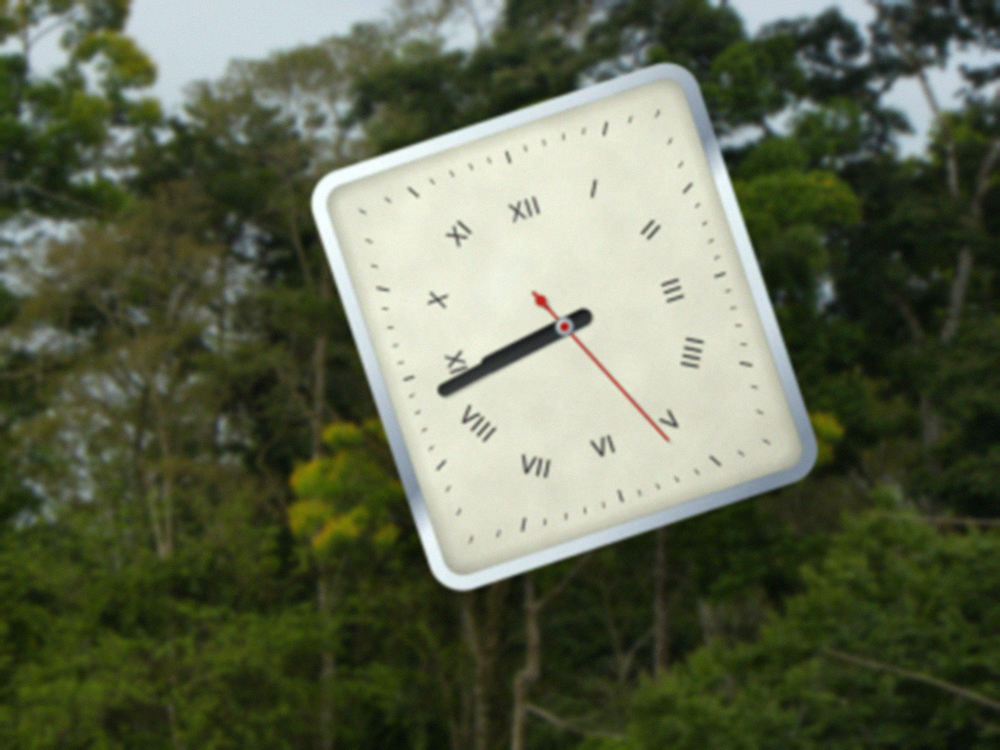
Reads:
{"hour": 8, "minute": 43, "second": 26}
